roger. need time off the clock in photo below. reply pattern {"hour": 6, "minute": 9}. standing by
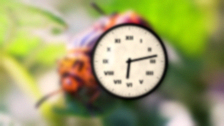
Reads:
{"hour": 6, "minute": 13}
